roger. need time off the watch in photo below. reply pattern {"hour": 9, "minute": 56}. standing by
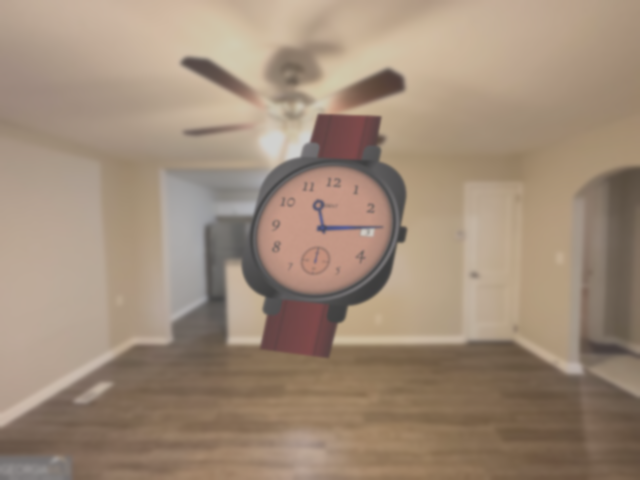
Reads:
{"hour": 11, "minute": 14}
